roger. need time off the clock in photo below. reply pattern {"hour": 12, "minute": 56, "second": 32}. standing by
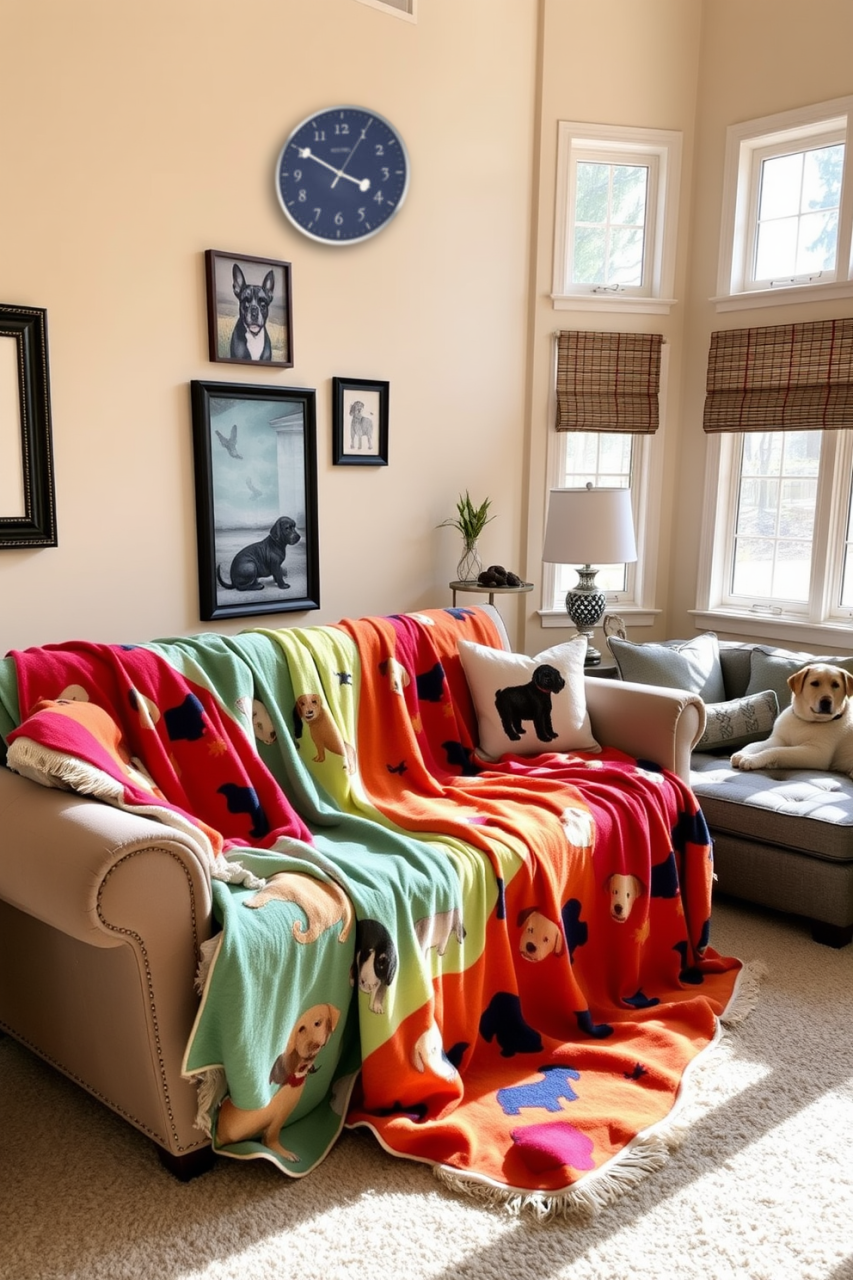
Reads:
{"hour": 3, "minute": 50, "second": 5}
